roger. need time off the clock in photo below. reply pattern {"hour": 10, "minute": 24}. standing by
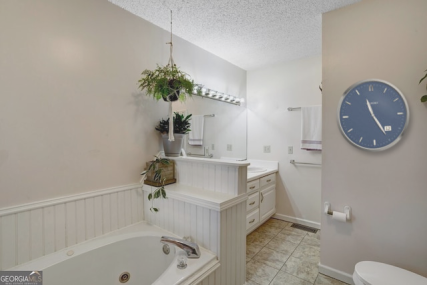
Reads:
{"hour": 11, "minute": 25}
